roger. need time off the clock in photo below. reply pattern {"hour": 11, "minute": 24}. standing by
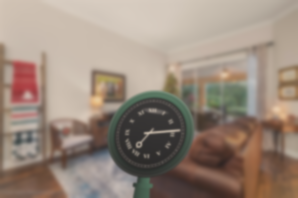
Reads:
{"hour": 7, "minute": 14}
